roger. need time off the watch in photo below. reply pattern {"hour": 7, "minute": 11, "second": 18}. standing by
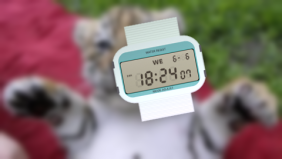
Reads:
{"hour": 18, "minute": 24, "second": 7}
